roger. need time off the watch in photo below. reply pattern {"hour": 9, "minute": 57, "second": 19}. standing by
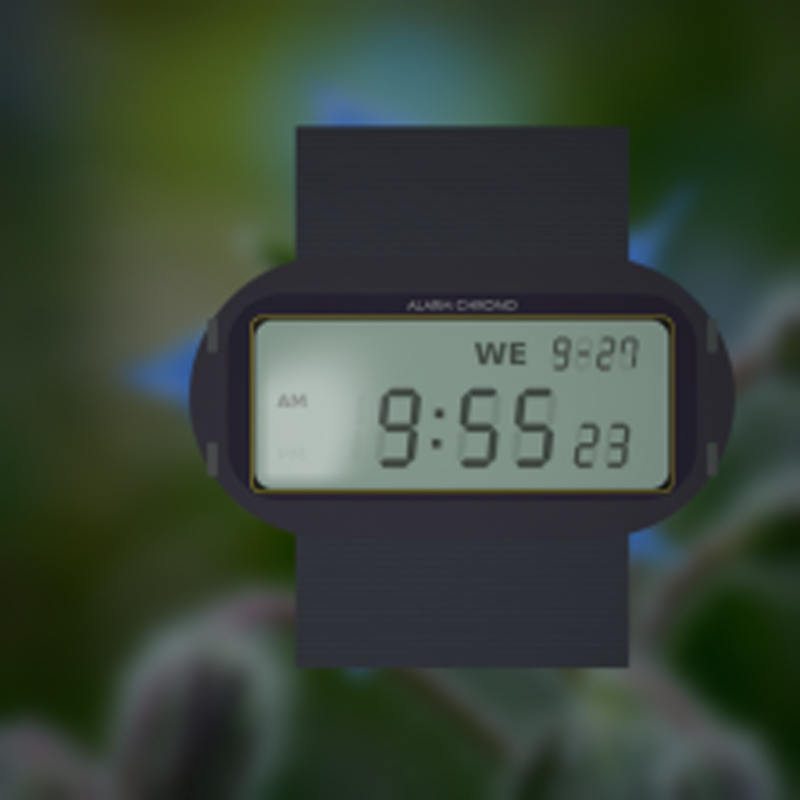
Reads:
{"hour": 9, "minute": 55, "second": 23}
